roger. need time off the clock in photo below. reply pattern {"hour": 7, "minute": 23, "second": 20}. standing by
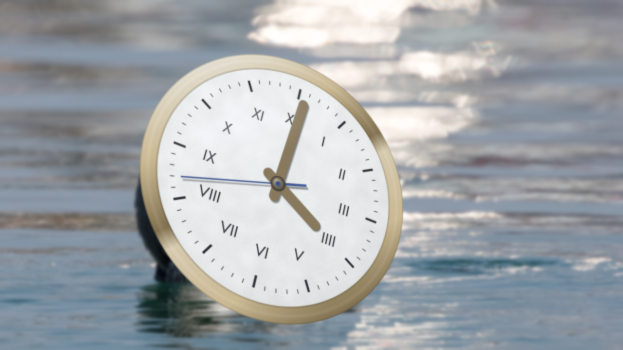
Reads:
{"hour": 4, "minute": 0, "second": 42}
